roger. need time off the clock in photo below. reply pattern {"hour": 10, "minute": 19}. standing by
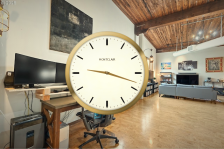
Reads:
{"hour": 9, "minute": 18}
